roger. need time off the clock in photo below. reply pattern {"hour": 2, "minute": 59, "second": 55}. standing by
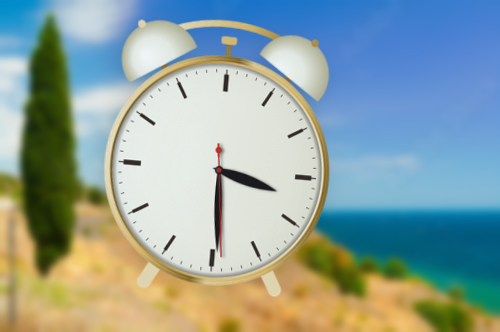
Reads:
{"hour": 3, "minute": 29, "second": 29}
